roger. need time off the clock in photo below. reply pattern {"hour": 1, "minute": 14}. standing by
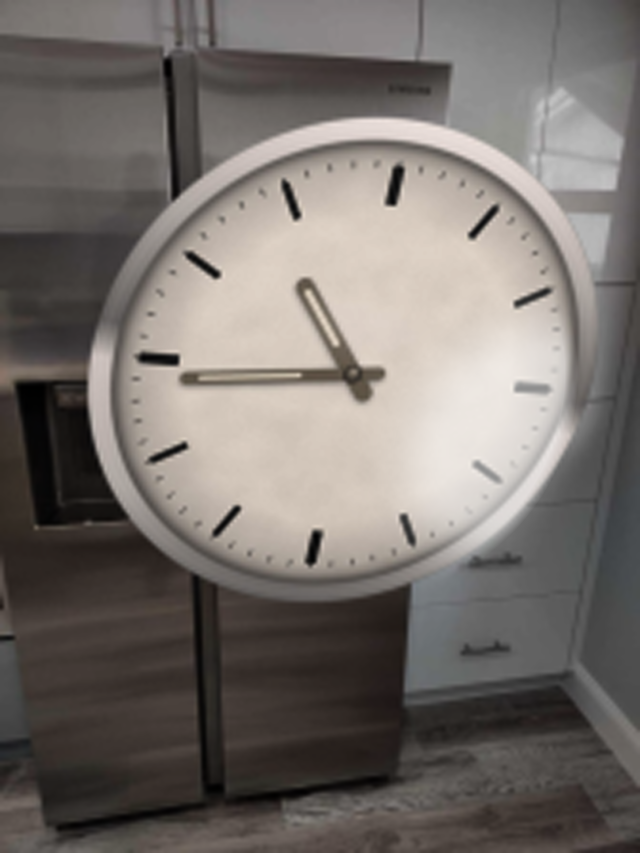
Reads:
{"hour": 10, "minute": 44}
